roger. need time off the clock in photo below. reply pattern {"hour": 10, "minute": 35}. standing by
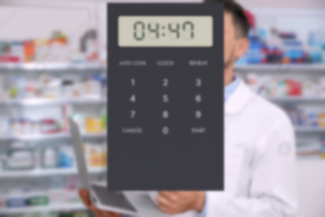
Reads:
{"hour": 4, "minute": 47}
